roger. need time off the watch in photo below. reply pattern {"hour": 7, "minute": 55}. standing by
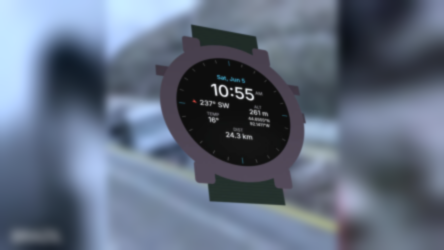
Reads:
{"hour": 10, "minute": 55}
